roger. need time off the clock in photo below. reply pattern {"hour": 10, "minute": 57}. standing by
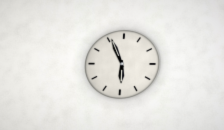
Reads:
{"hour": 5, "minute": 56}
